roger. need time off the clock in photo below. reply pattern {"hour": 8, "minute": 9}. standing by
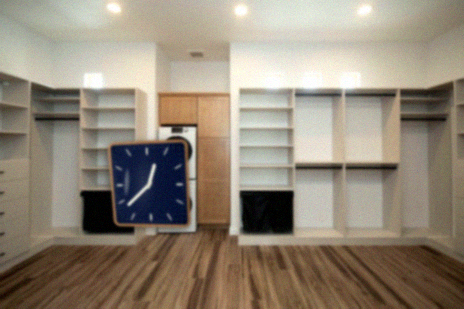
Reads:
{"hour": 12, "minute": 38}
